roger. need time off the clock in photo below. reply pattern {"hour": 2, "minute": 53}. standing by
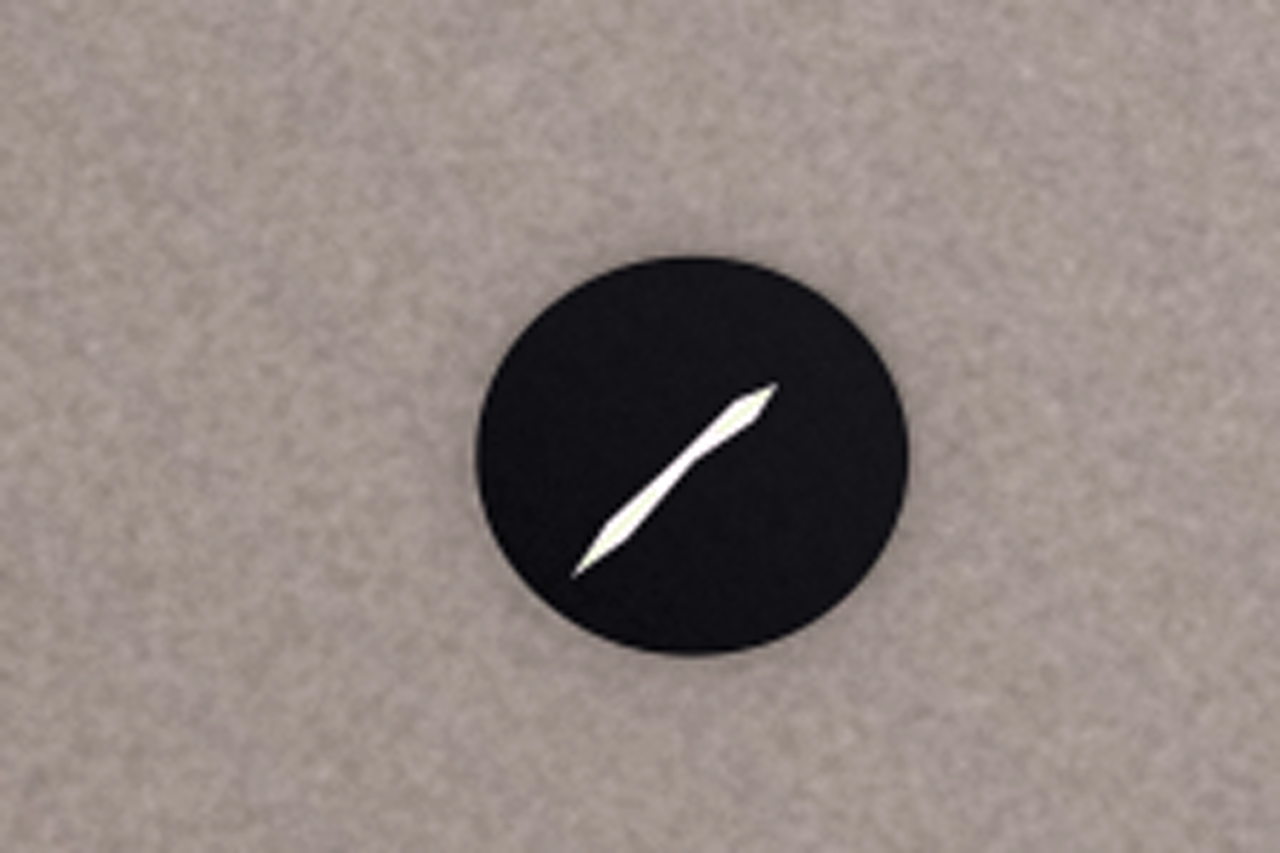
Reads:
{"hour": 1, "minute": 37}
